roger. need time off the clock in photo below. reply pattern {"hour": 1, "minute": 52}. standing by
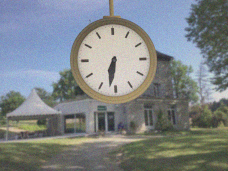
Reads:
{"hour": 6, "minute": 32}
